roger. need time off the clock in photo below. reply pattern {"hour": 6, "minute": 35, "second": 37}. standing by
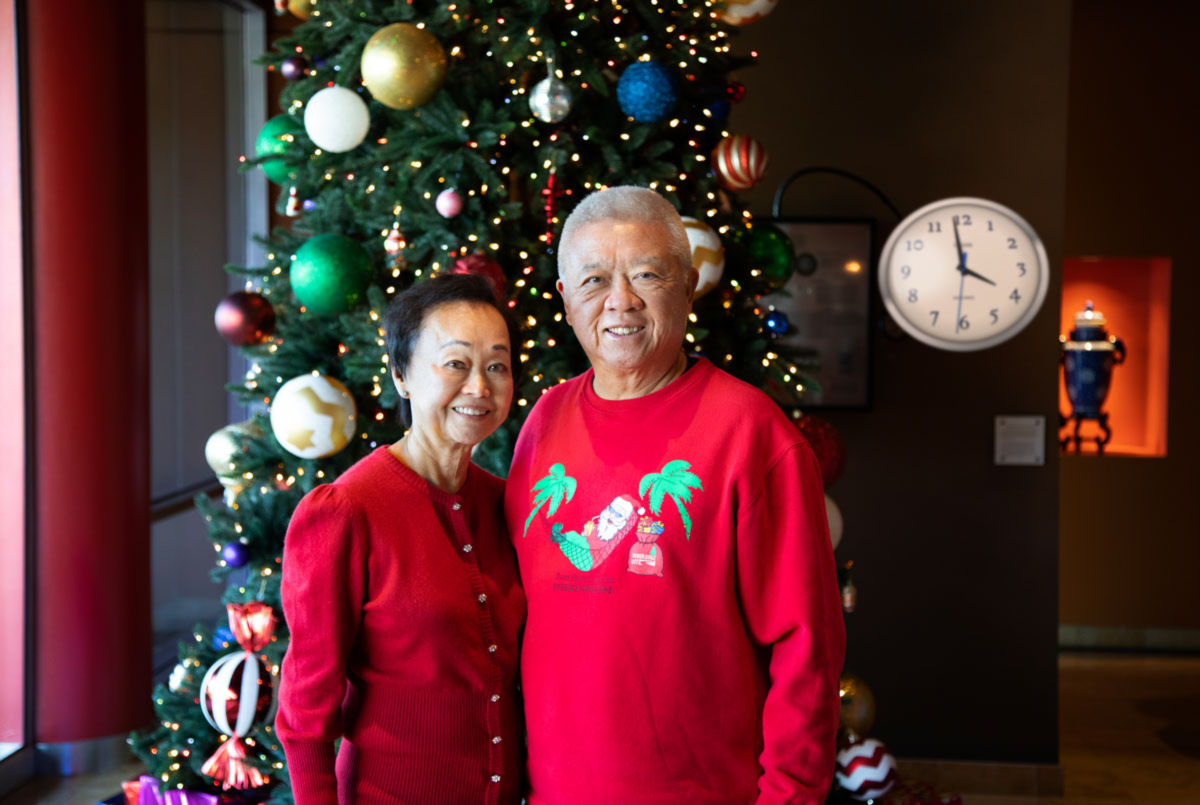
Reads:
{"hour": 3, "minute": 58, "second": 31}
